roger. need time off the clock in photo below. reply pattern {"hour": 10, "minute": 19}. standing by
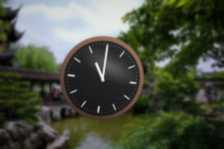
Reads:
{"hour": 11, "minute": 0}
